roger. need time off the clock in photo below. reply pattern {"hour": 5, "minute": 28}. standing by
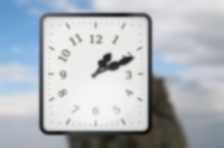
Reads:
{"hour": 1, "minute": 11}
